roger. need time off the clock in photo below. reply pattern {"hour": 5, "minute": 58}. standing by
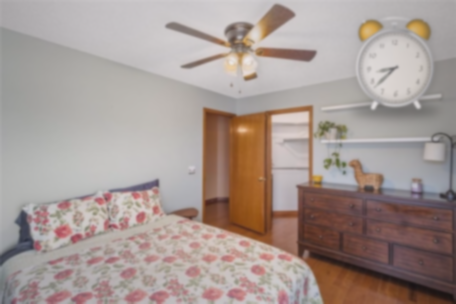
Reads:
{"hour": 8, "minute": 38}
